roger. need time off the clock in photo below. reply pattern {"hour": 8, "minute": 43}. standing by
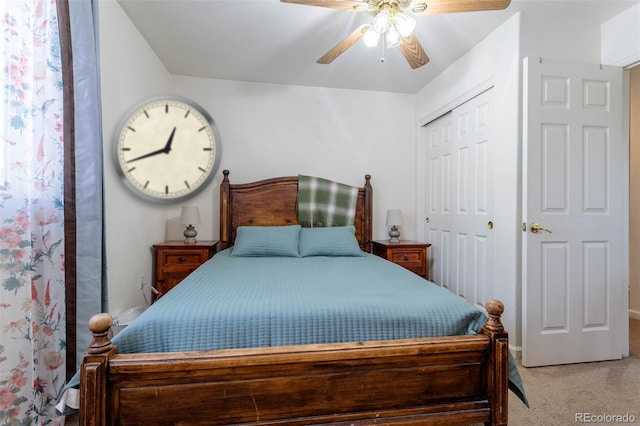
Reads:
{"hour": 12, "minute": 42}
